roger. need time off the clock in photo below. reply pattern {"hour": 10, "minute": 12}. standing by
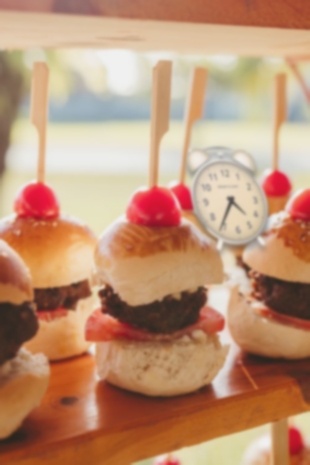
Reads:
{"hour": 4, "minute": 36}
